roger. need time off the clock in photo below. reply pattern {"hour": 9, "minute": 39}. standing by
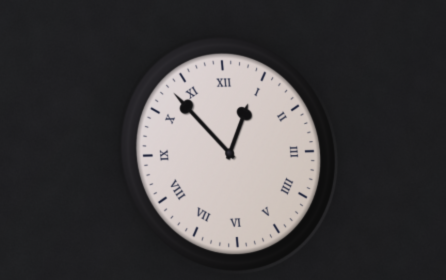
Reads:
{"hour": 12, "minute": 53}
